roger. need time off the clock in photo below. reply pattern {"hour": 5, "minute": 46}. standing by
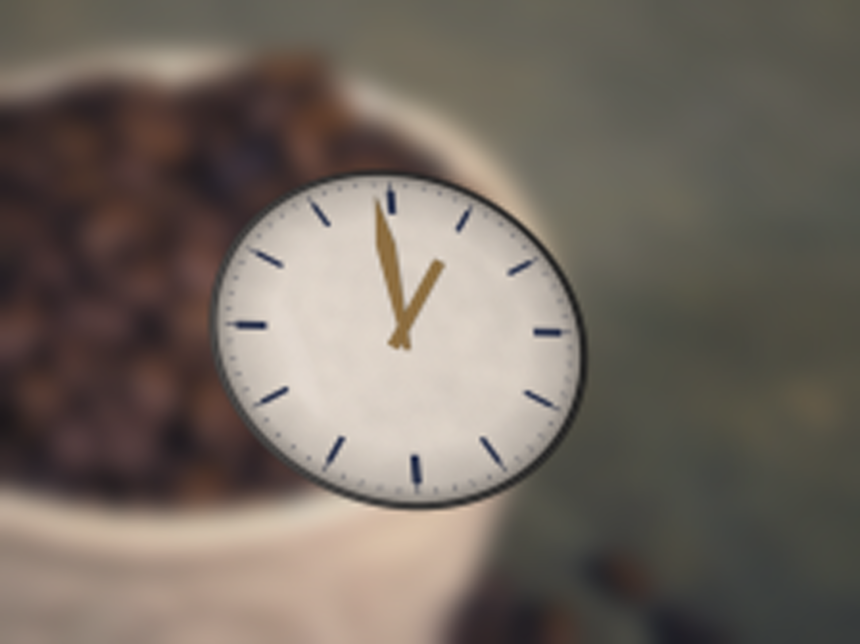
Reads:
{"hour": 12, "minute": 59}
